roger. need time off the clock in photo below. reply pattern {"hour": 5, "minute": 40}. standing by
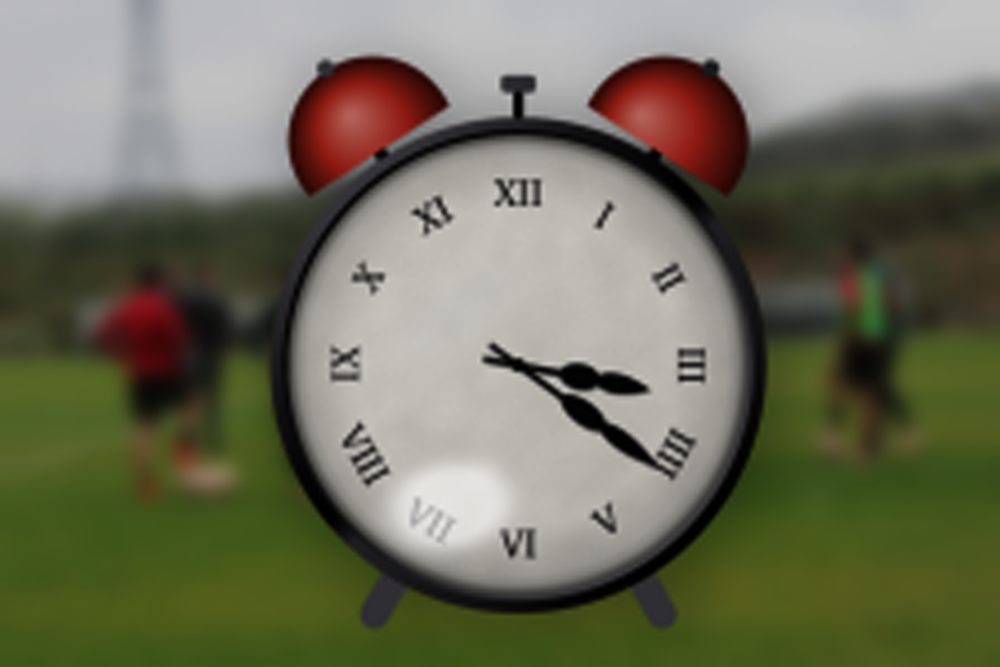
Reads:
{"hour": 3, "minute": 21}
